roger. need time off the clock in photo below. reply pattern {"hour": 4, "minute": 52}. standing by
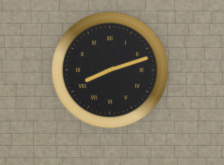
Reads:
{"hour": 8, "minute": 12}
